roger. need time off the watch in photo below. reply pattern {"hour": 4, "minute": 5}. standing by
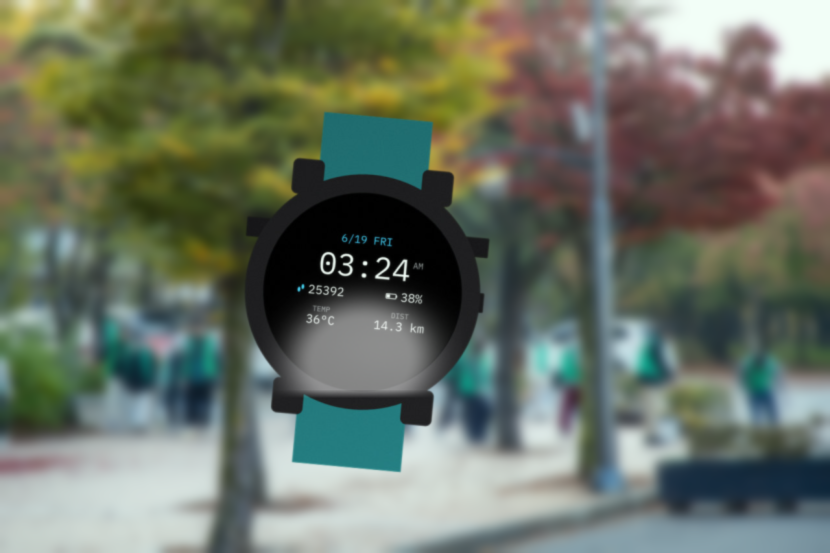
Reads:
{"hour": 3, "minute": 24}
